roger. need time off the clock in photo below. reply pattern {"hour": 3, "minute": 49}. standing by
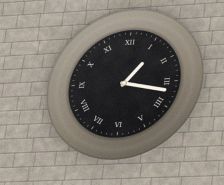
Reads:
{"hour": 1, "minute": 17}
